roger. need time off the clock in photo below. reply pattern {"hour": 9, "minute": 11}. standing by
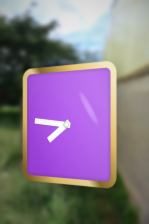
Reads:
{"hour": 7, "minute": 46}
